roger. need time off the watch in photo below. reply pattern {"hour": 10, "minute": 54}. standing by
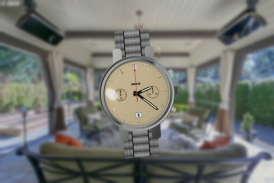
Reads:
{"hour": 2, "minute": 22}
